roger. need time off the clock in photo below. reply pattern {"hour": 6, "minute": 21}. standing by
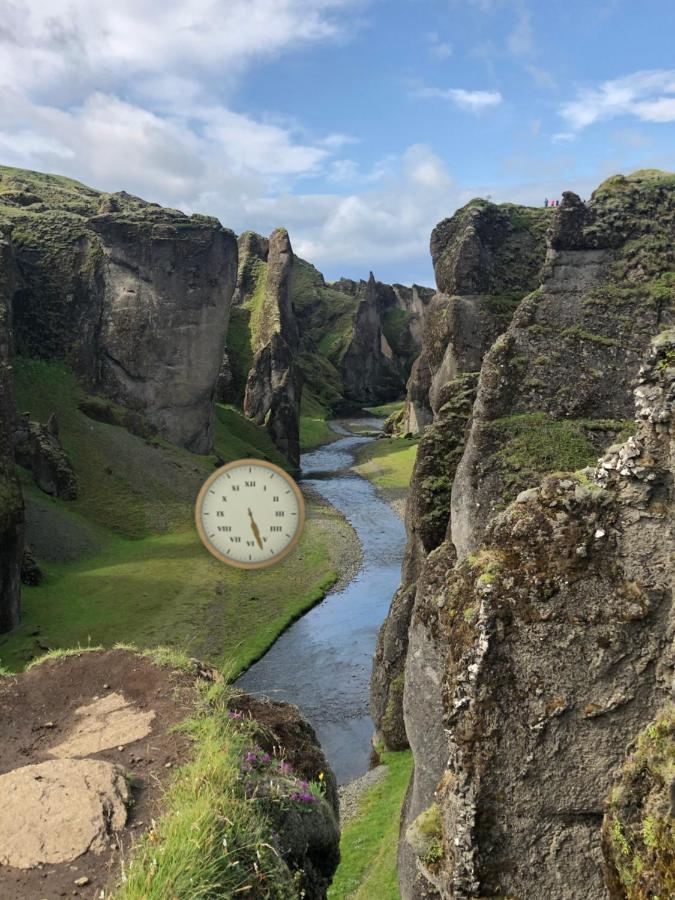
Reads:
{"hour": 5, "minute": 27}
